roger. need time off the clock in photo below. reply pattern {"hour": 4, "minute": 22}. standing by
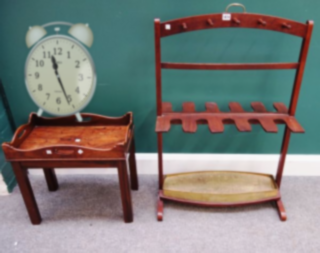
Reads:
{"hour": 11, "minute": 26}
